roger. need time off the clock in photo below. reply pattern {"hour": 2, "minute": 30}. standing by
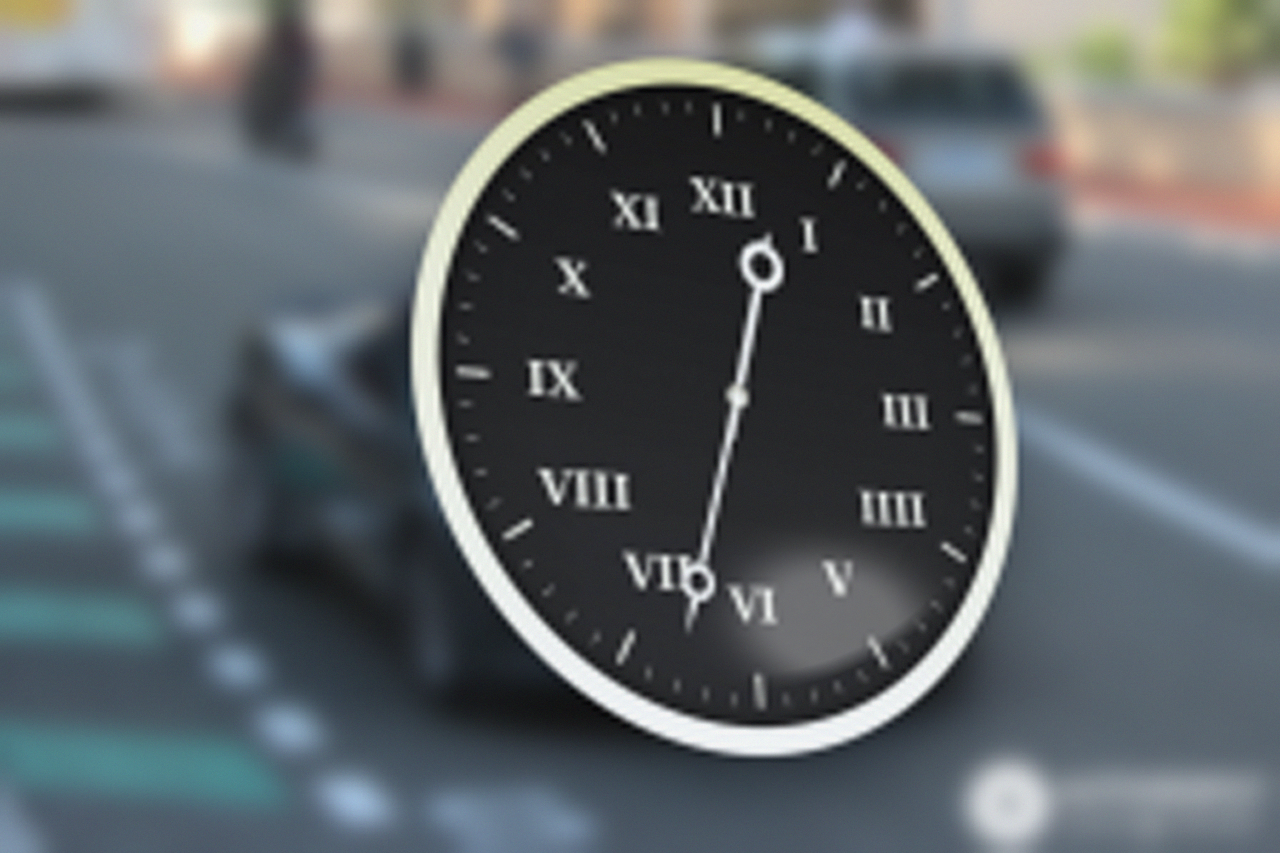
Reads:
{"hour": 12, "minute": 33}
